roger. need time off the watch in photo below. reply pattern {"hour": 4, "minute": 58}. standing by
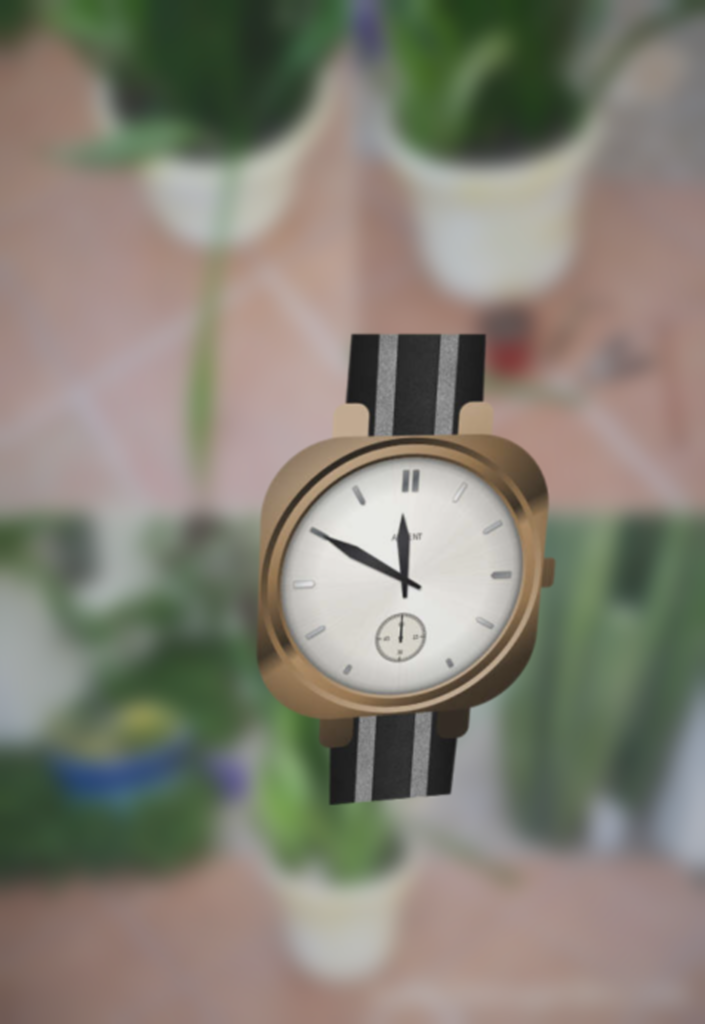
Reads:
{"hour": 11, "minute": 50}
